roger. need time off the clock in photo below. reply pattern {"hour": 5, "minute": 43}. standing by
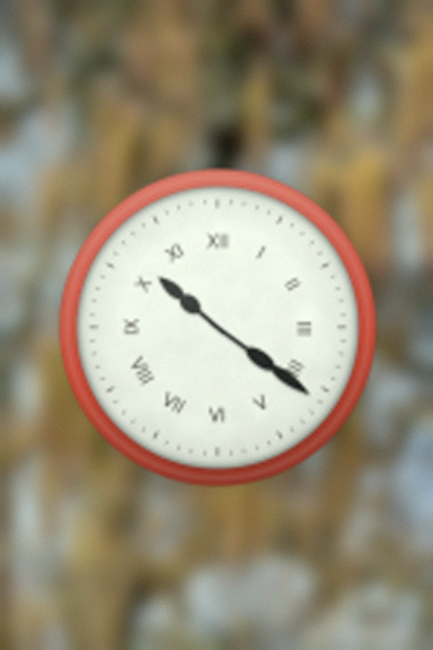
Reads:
{"hour": 10, "minute": 21}
